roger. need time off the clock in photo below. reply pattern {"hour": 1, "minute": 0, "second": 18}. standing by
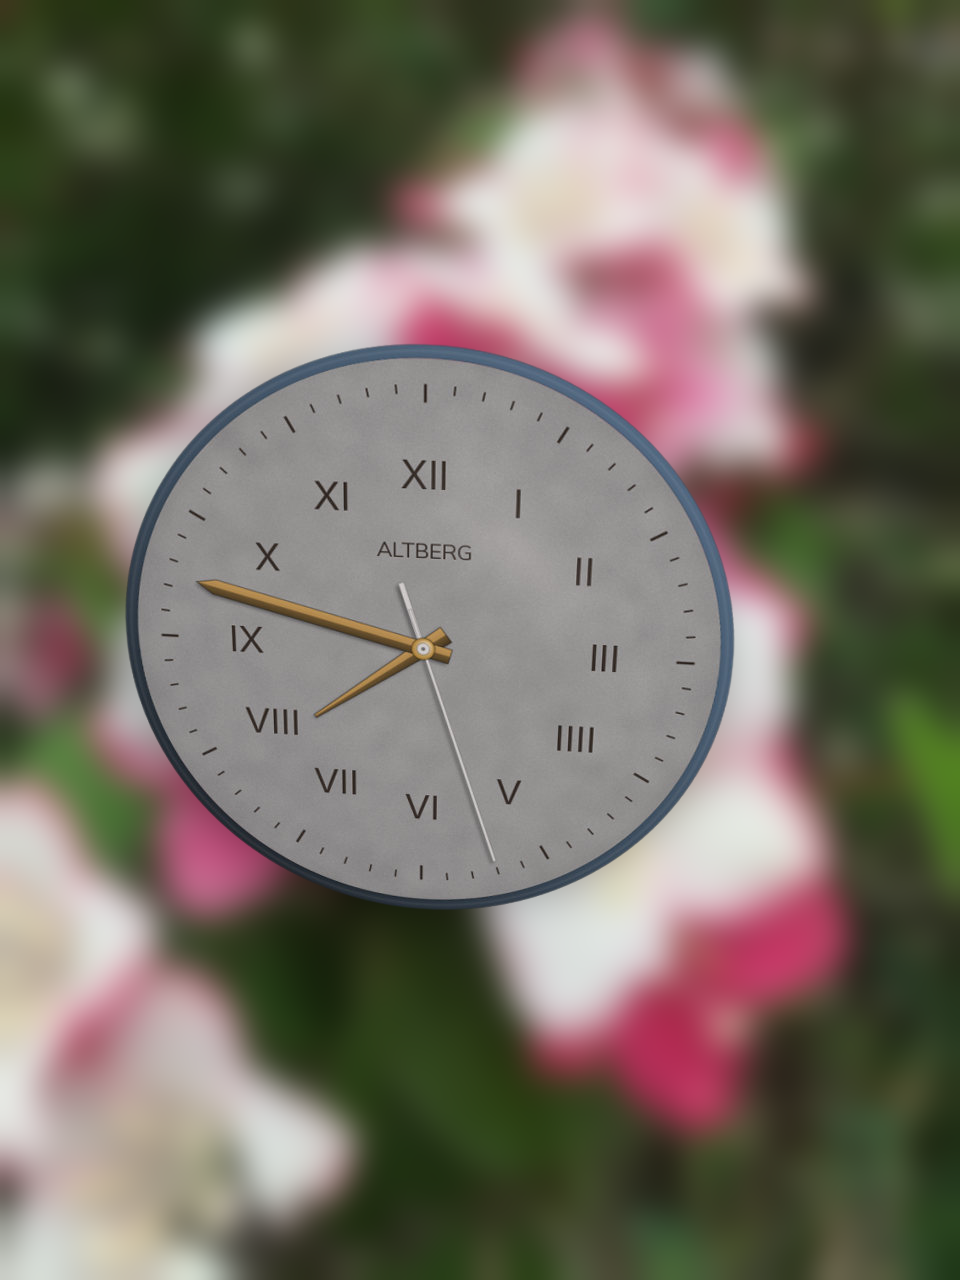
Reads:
{"hour": 7, "minute": 47, "second": 27}
